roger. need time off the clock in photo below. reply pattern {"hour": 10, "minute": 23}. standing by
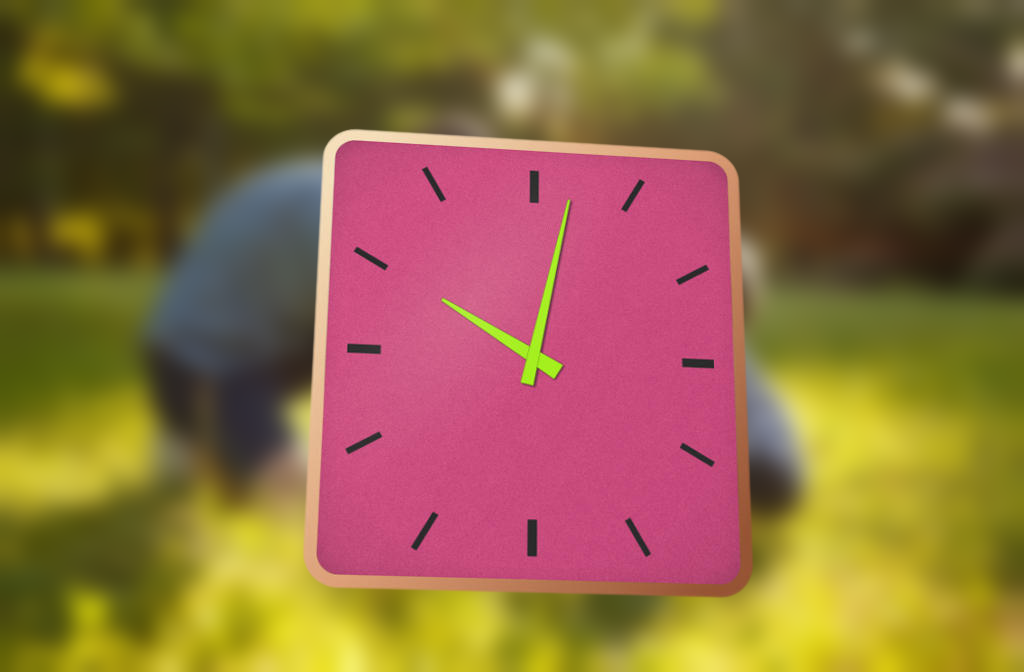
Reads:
{"hour": 10, "minute": 2}
